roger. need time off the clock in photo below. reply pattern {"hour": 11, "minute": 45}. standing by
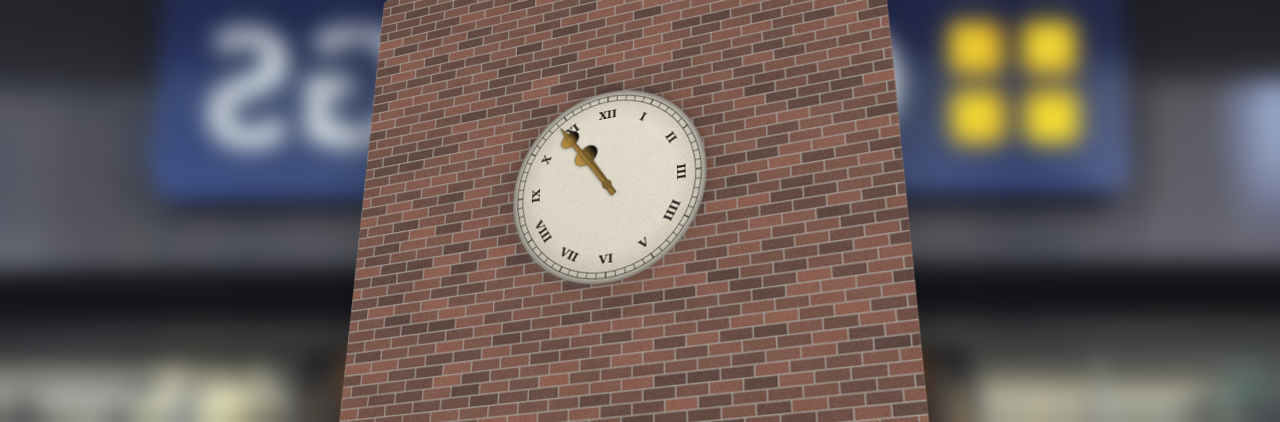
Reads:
{"hour": 10, "minute": 54}
